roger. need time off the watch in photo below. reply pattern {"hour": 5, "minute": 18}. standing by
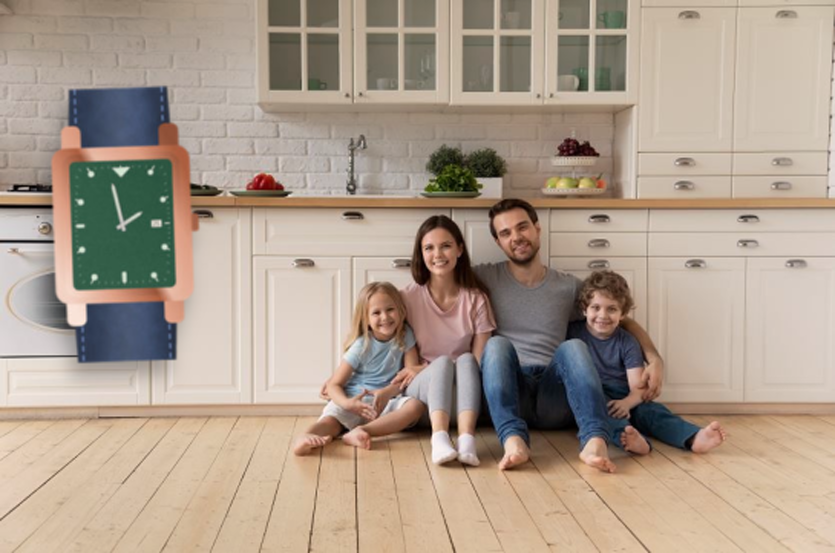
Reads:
{"hour": 1, "minute": 58}
